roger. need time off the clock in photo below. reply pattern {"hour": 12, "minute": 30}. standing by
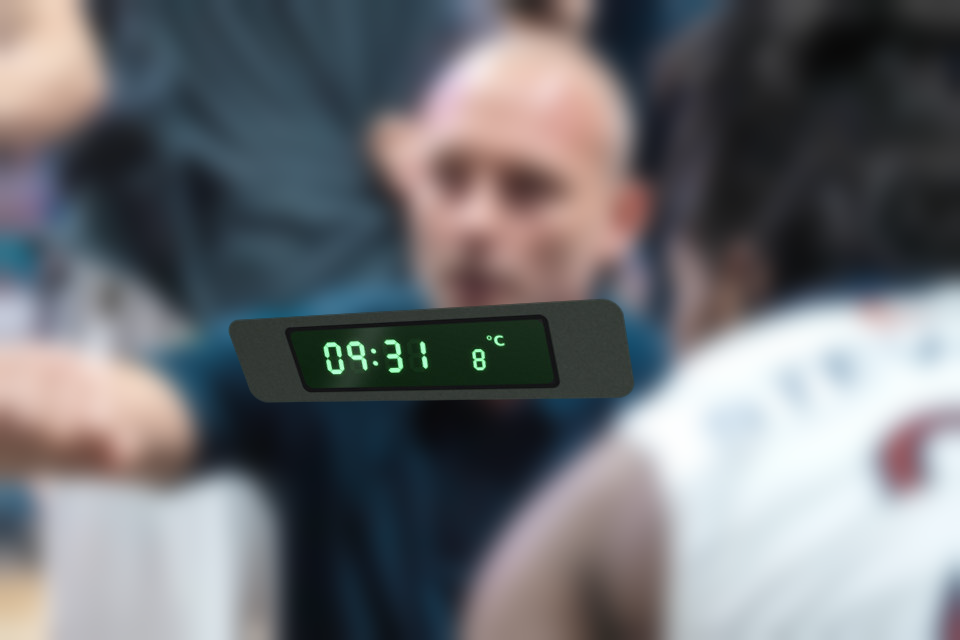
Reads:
{"hour": 9, "minute": 31}
